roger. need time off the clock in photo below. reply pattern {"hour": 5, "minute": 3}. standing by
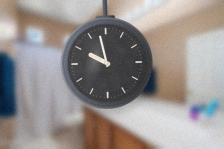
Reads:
{"hour": 9, "minute": 58}
